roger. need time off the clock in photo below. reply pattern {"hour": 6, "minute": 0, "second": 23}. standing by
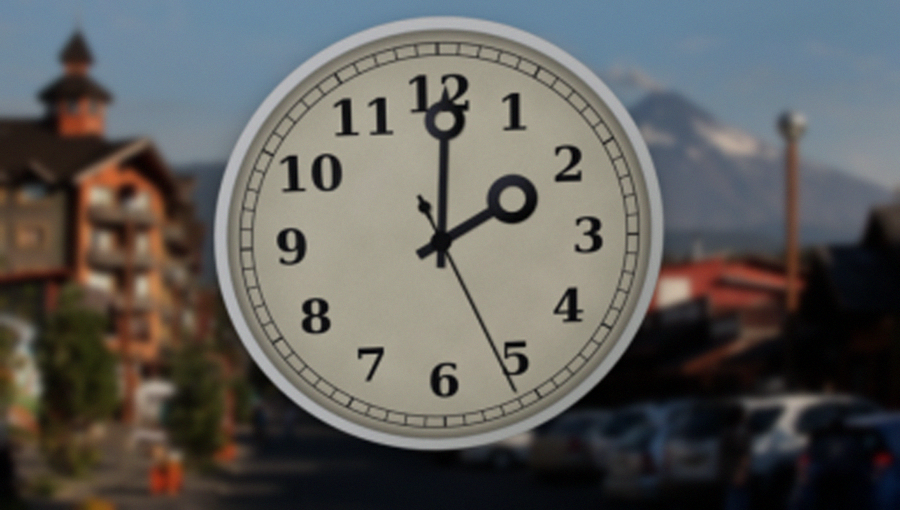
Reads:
{"hour": 2, "minute": 0, "second": 26}
